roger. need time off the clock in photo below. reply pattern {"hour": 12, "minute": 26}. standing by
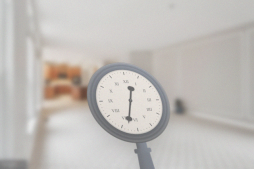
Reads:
{"hour": 12, "minute": 33}
